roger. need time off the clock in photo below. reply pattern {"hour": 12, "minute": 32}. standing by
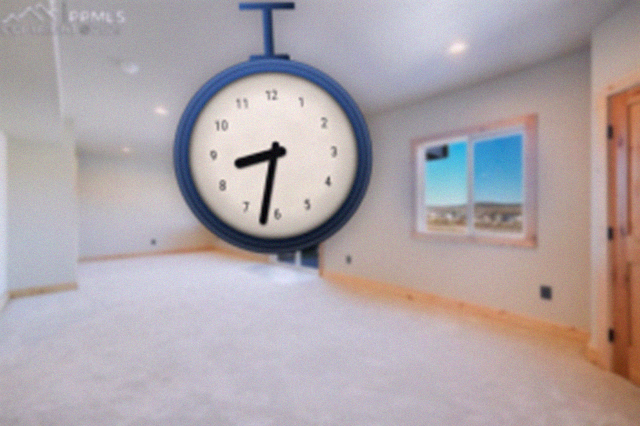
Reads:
{"hour": 8, "minute": 32}
